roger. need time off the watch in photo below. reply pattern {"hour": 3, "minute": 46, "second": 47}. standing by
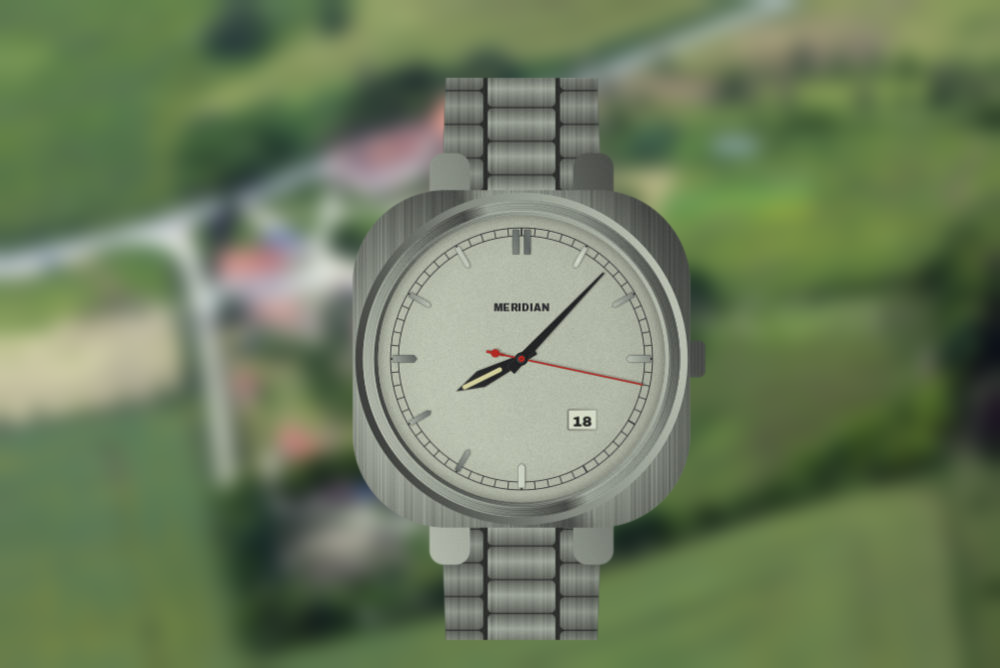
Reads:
{"hour": 8, "minute": 7, "second": 17}
